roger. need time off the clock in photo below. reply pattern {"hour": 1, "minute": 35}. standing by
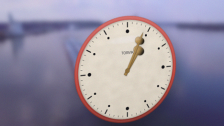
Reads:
{"hour": 1, "minute": 4}
